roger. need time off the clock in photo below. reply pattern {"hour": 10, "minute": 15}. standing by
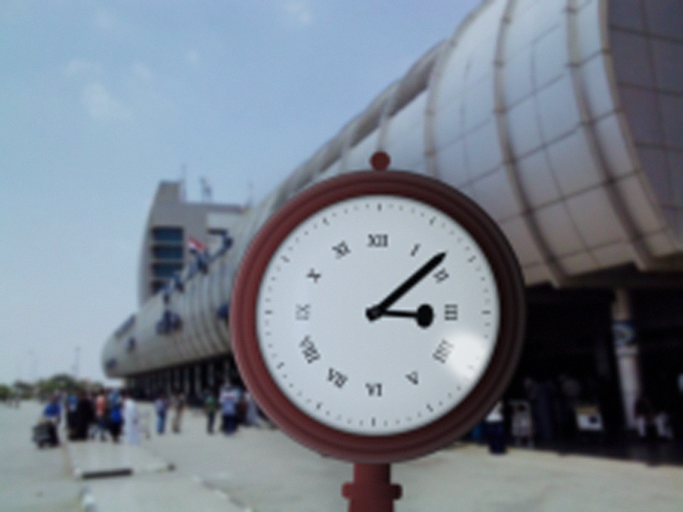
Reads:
{"hour": 3, "minute": 8}
